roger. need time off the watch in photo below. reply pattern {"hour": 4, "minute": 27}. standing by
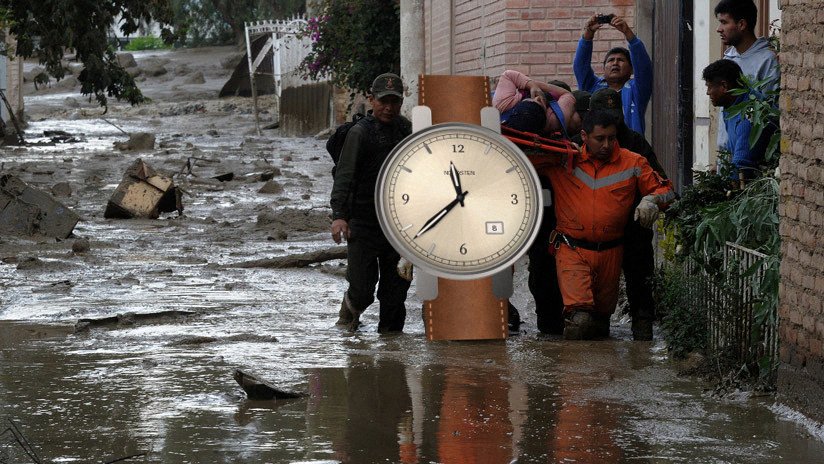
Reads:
{"hour": 11, "minute": 38}
